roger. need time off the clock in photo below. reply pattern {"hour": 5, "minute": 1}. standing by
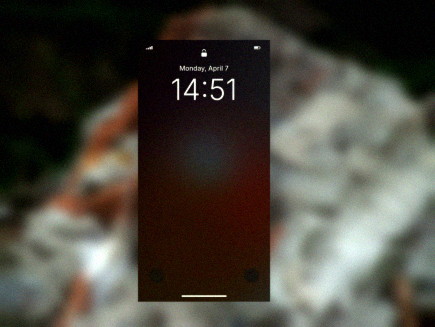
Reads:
{"hour": 14, "minute": 51}
